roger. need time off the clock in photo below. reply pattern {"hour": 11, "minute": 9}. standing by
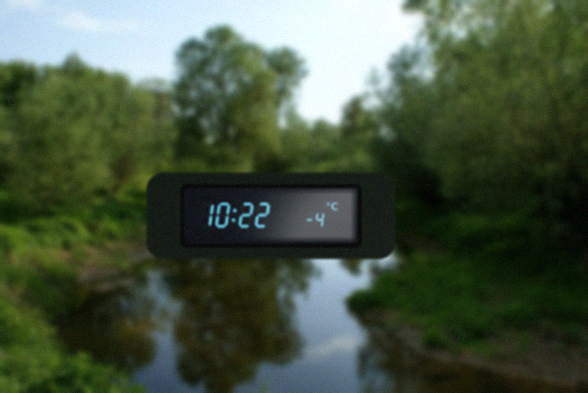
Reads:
{"hour": 10, "minute": 22}
